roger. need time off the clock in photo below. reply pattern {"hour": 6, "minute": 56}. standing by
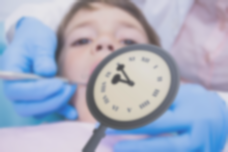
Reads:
{"hour": 8, "minute": 50}
